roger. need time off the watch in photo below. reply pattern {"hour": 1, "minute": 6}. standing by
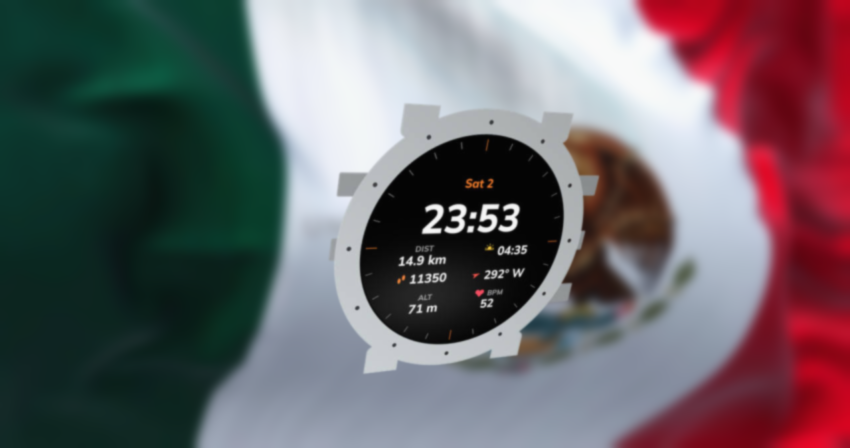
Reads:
{"hour": 23, "minute": 53}
